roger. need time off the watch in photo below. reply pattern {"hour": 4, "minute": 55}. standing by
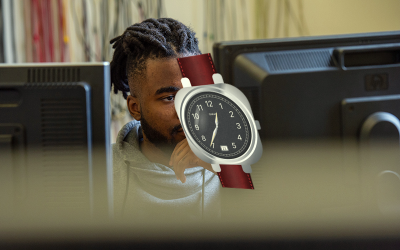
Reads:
{"hour": 12, "minute": 36}
